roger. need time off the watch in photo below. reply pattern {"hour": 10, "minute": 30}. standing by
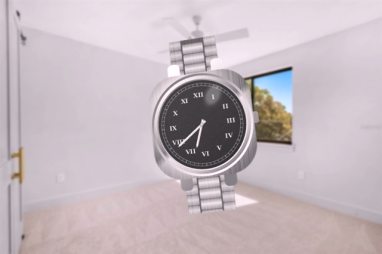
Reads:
{"hour": 6, "minute": 39}
